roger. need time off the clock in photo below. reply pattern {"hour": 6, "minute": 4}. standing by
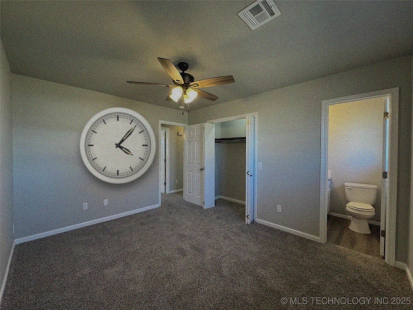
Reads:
{"hour": 4, "minute": 7}
